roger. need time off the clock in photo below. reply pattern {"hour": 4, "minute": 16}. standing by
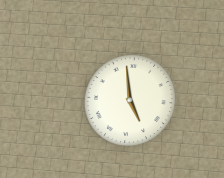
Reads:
{"hour": 4, "minute": 58}
